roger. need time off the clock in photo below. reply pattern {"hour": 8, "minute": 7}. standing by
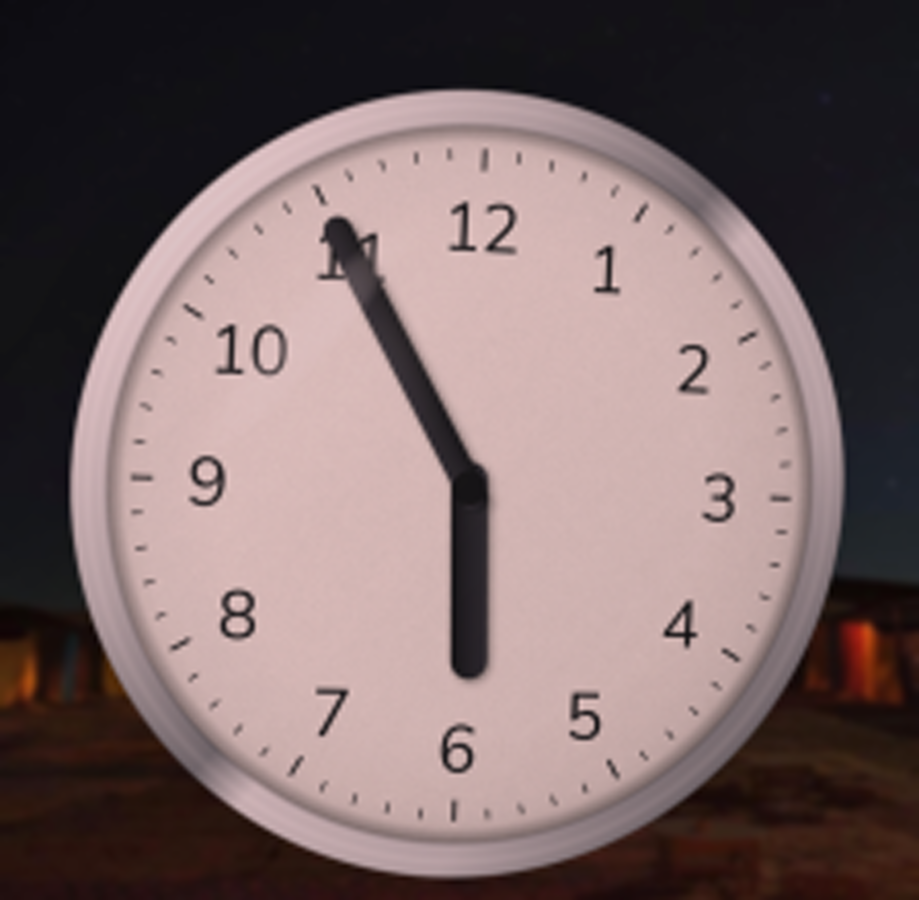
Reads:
{"hour": 5, "minute": 55}
